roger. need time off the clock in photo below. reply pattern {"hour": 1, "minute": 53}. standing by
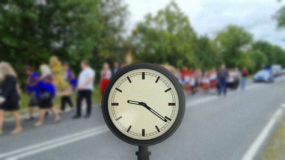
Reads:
{"hour": 9, "minute": 21}
